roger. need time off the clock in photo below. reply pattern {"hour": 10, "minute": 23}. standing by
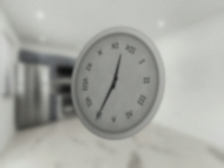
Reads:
{"hour": 11, "minute": 30}
